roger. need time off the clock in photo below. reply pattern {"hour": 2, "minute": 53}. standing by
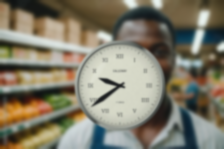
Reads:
{"hour": 9, "minute": 39}
